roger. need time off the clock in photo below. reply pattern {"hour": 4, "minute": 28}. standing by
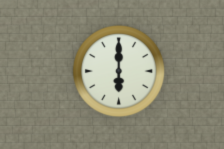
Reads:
{"hour": 6, "minute": 0}
